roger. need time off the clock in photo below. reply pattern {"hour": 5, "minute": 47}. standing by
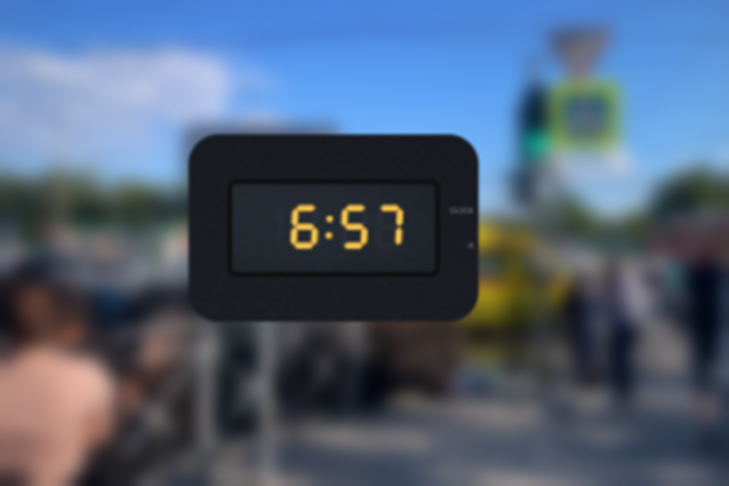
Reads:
{"hour": 6, "minute": 57}
